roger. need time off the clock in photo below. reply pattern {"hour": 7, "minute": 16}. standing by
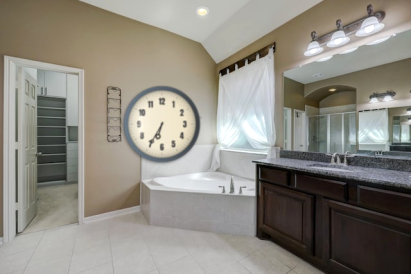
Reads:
{"hour": 6, "minute": 35}
